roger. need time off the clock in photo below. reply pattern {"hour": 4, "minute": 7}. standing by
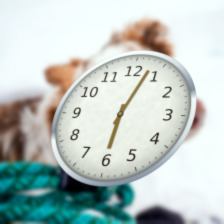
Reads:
{"hour": 6, "minute": 3}
